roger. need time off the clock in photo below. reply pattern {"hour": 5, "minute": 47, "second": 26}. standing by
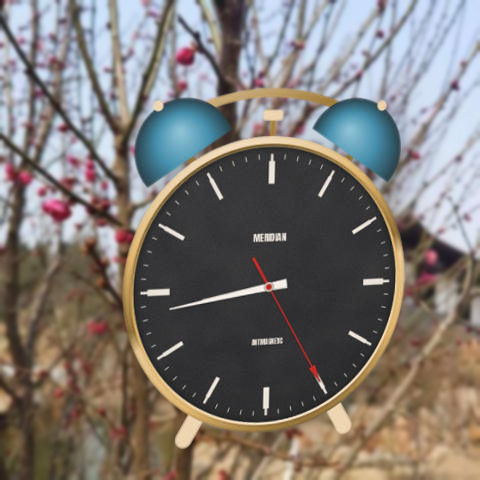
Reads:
{"hour": 8, "minute": 43, "second": 25}
